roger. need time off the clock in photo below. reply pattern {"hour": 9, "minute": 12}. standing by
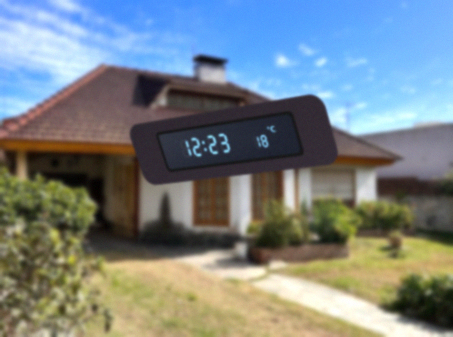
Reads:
{"hour": 12, "minute": 23}
